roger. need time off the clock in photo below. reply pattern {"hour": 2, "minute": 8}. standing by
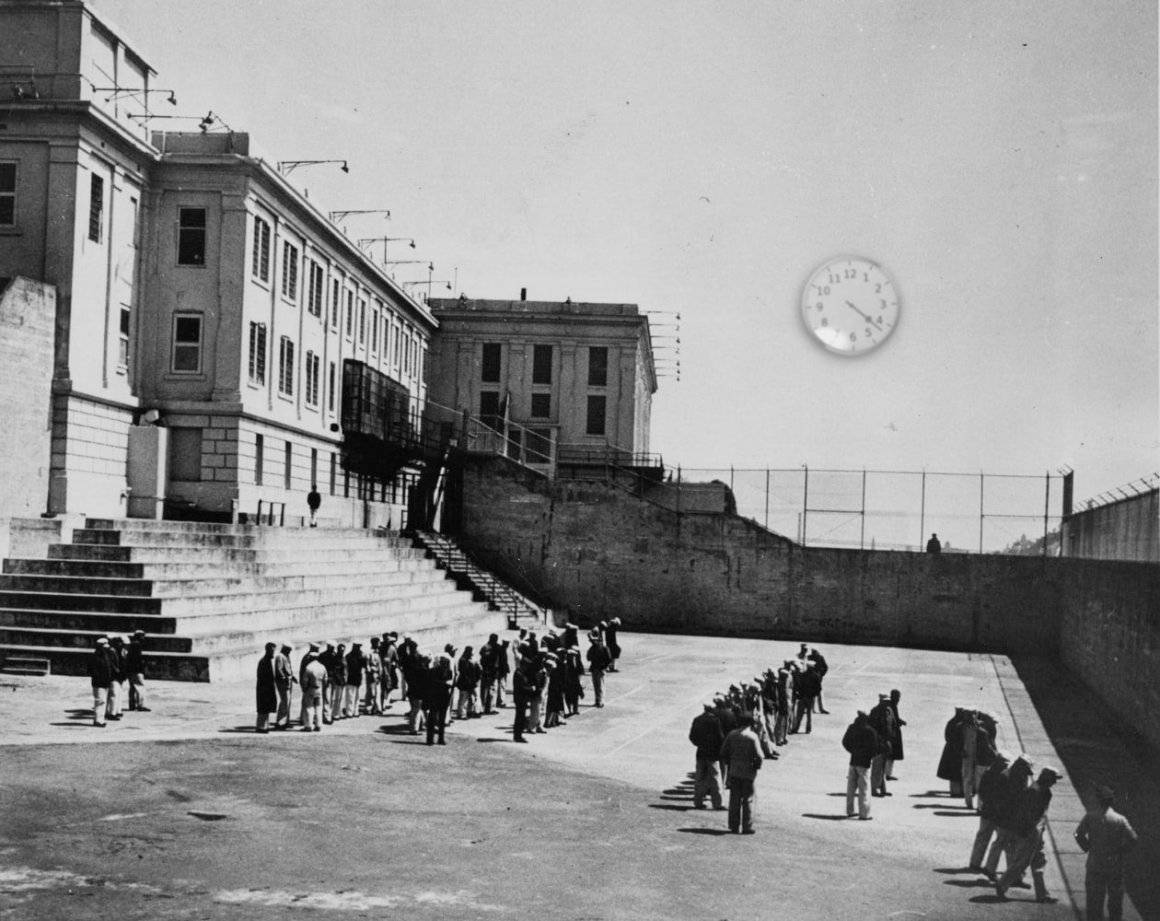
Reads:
{"hour": 4, "minute": 22}
